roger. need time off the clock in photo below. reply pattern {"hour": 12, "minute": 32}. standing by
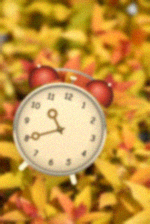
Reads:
{"hour": 10, "minute": 40}
